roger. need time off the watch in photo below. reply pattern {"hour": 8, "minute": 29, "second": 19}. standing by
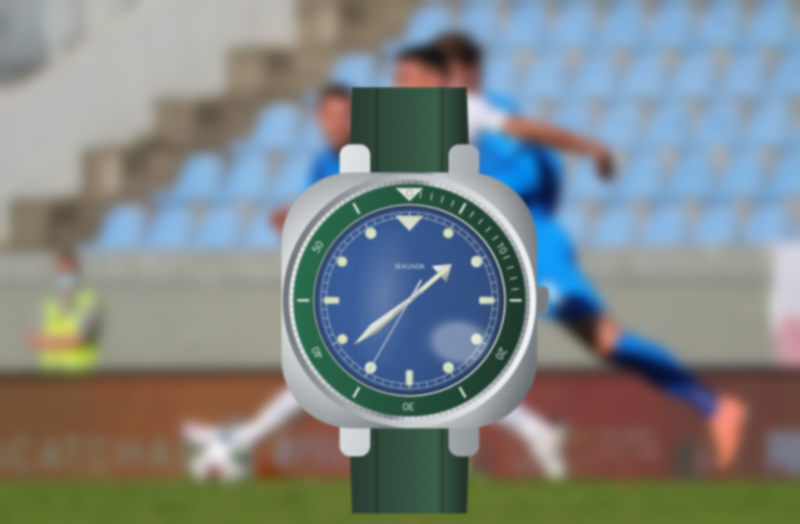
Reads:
{"hour": 1, "minute": 38, "second": 35}
